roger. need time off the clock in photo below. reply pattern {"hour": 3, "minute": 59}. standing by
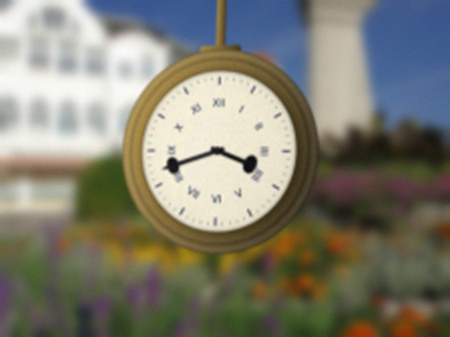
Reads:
{"hour": 3, "minute": 42}
